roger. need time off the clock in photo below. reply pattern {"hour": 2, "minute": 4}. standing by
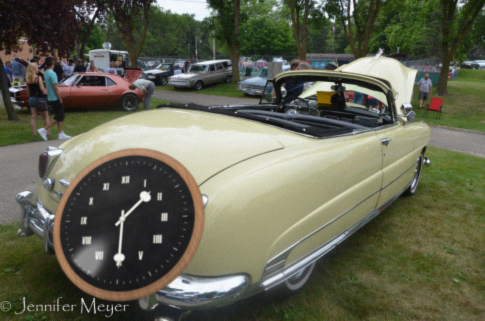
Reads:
{"hour": 1, "minute": 30}
